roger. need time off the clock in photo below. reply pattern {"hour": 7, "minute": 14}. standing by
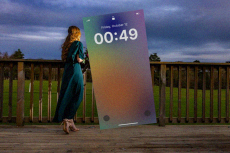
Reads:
{"hour": 0, "minute": 49}
